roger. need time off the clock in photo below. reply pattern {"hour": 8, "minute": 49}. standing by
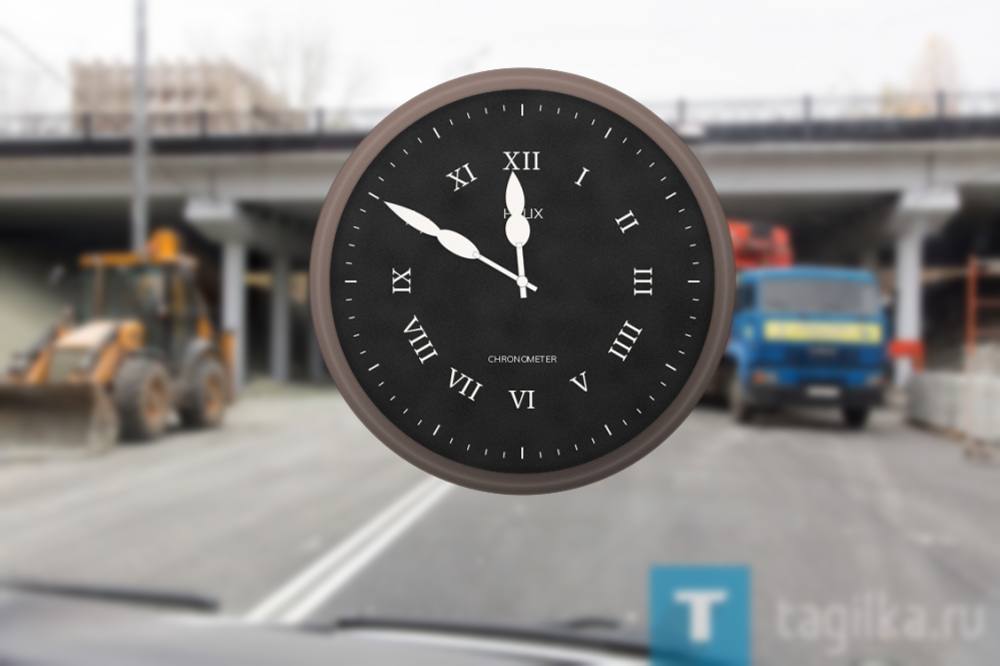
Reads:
{"hour": 11, "minute": 50}
